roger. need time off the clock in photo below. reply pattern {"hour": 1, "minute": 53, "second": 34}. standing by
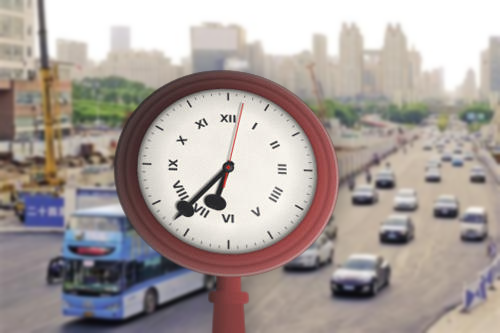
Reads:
{"hour": 6, "minute": 37, "second": 2}
